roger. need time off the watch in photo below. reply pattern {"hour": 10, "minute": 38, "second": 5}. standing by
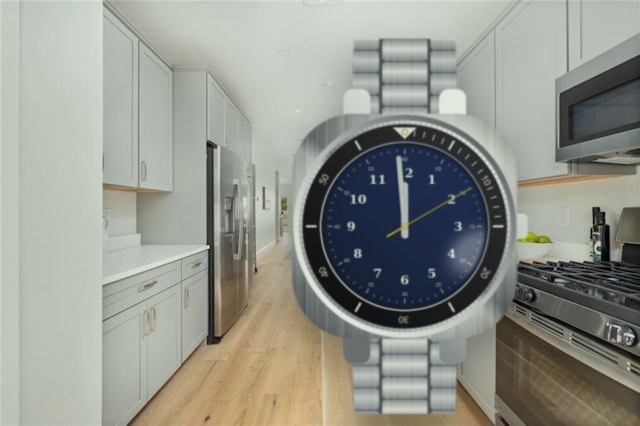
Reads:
{"hour": 11, "minute": 59, "second": 10}
